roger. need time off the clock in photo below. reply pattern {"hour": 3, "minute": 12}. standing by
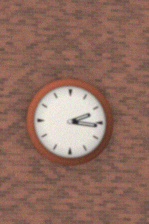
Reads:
{"hour": 2, "minute": 16}
